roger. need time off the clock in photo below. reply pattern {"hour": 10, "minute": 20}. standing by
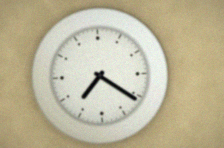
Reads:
{"hour": 7, "minute": 21}
